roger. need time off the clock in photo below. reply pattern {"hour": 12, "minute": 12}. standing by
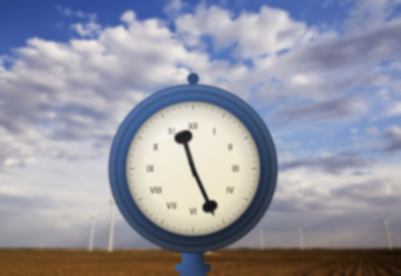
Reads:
{"hour": 11, "minute": 26}
